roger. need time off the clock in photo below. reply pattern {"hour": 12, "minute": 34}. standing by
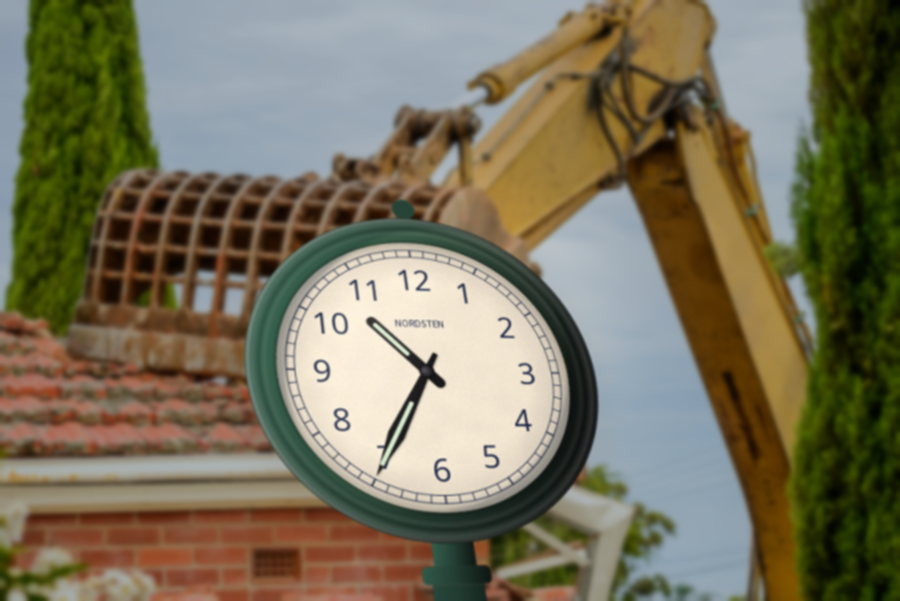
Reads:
{"hour": 10, "minute": 35}
